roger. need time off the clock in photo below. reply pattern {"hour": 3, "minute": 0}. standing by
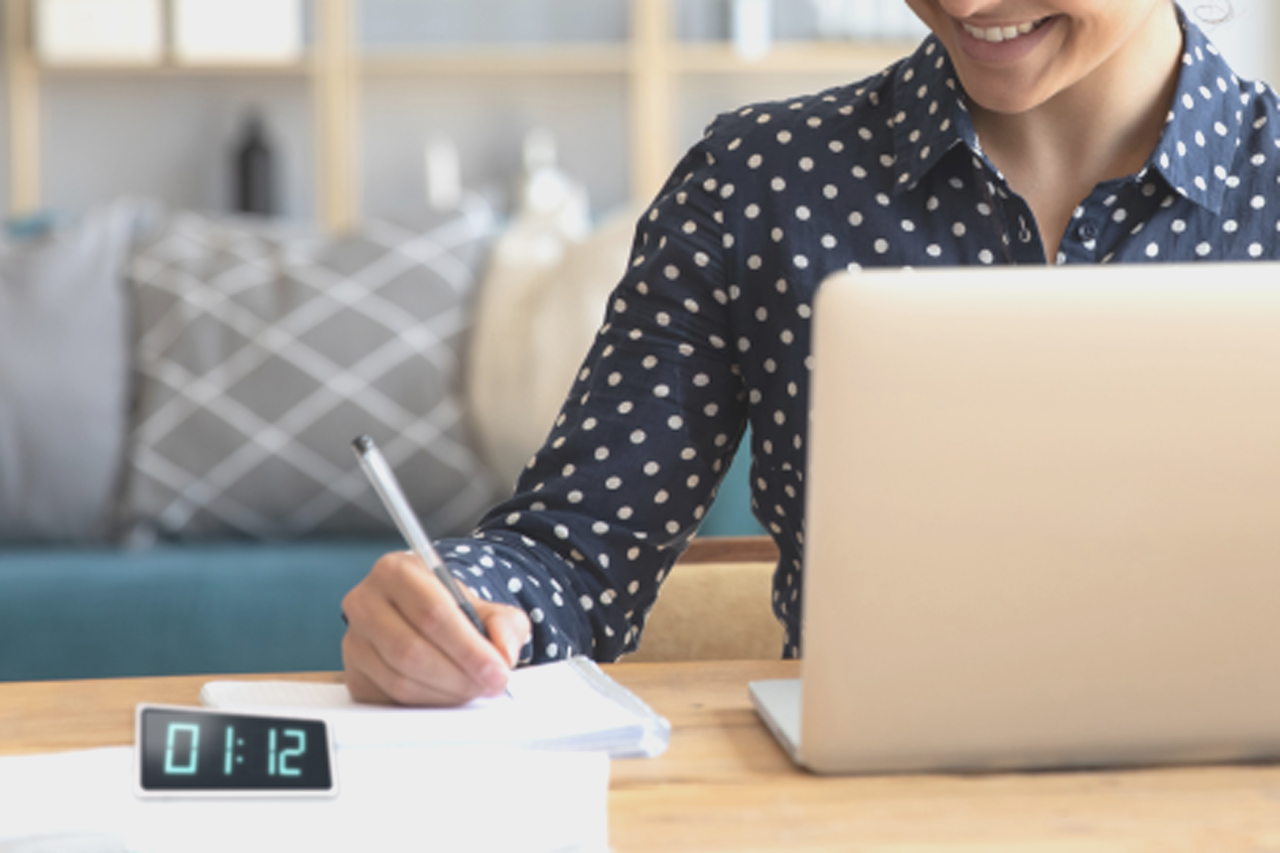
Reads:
{"hour": 1, "minute": 12}
